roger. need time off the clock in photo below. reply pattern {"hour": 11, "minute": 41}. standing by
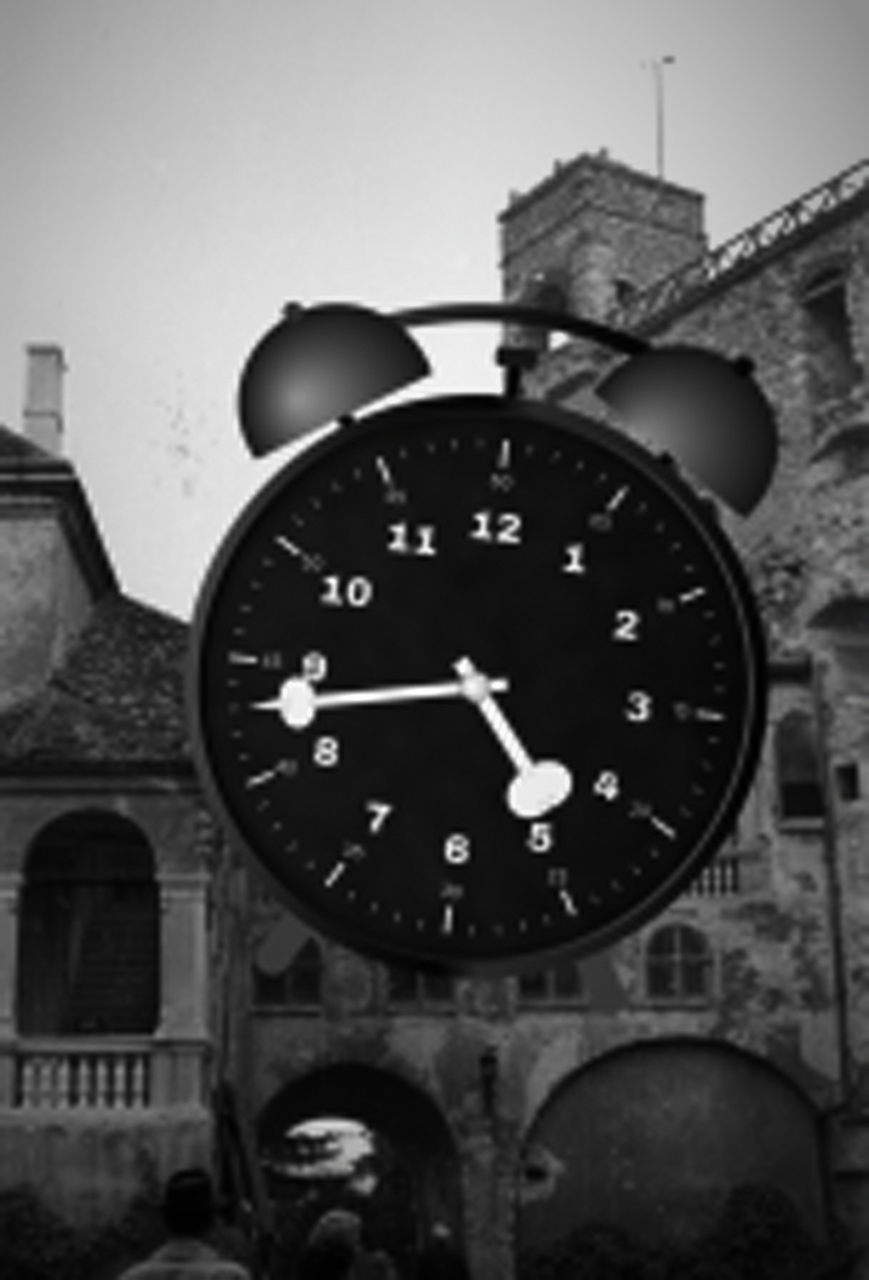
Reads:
{"hour": 4, "minute": 43}
